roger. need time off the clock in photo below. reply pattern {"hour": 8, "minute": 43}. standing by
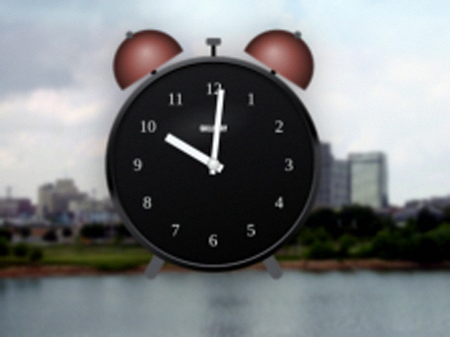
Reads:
{"hour": 10, "minute": 1}
